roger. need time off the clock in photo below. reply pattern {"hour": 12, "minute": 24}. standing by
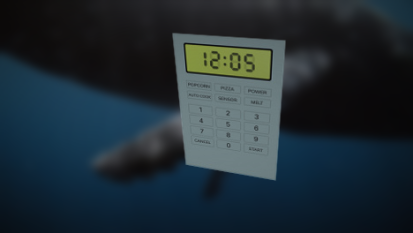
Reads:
{"hour": 12, "minute": 5}
